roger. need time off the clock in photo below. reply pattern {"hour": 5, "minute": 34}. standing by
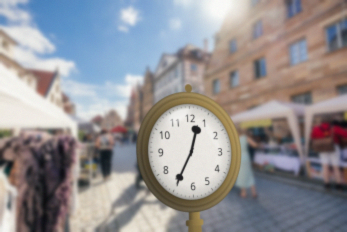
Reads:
{"hour": 12, "minute": 35}
